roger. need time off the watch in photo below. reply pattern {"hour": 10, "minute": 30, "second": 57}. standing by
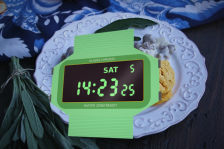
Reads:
{"hour": 14, "minute": 23, "second": 25}
